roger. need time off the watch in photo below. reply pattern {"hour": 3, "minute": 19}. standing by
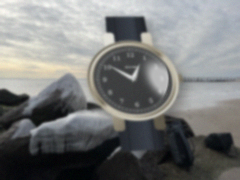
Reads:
{"hour": 12, "minute": 51}
